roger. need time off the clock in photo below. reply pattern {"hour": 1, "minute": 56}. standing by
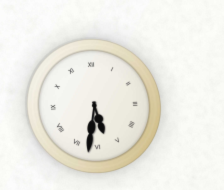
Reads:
{"hour": 5, "minute": 32}
